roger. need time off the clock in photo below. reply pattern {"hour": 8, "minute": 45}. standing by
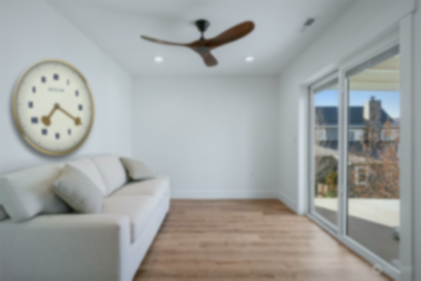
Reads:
{"hour": 7, "minute": 20}
